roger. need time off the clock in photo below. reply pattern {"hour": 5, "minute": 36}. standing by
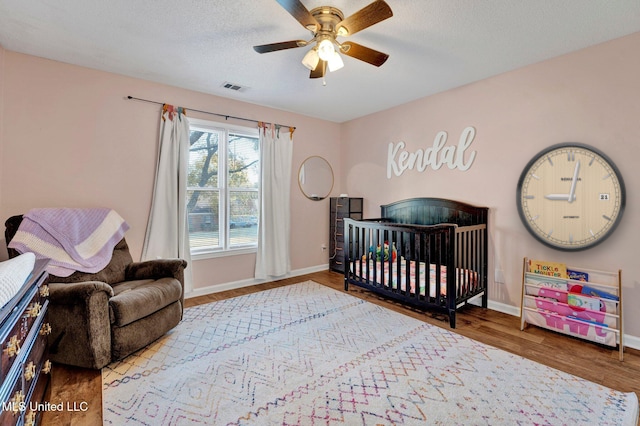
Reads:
{"hour": 9, "minute": 2}
